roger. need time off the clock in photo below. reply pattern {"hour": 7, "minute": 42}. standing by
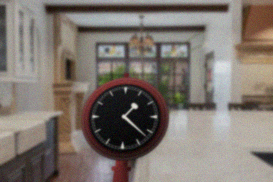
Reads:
{"hour": 1, "minute": 22}
